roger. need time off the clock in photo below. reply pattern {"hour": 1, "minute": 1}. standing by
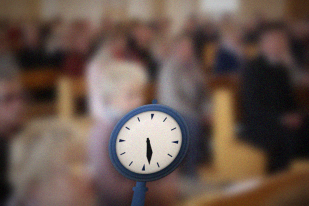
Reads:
{"hour": 5, "minute": 28}
